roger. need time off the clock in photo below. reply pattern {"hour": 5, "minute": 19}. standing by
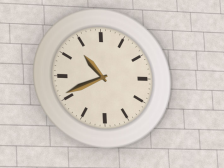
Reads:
{"hour": 10, "minute": 41}
